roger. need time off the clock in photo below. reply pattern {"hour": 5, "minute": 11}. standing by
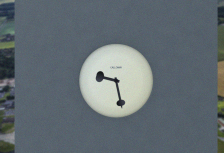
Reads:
{"hour": 9, "minute": 28}
